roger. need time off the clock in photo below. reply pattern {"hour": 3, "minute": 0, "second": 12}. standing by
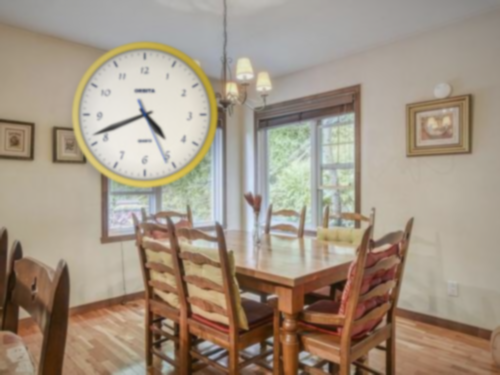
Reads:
{"hour": 4, "minute": 41, "second": 26}
